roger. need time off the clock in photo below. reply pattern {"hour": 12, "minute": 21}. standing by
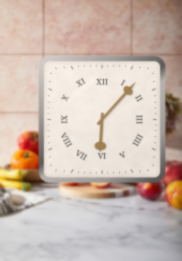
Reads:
{"hour": 6, "minute": 7}
